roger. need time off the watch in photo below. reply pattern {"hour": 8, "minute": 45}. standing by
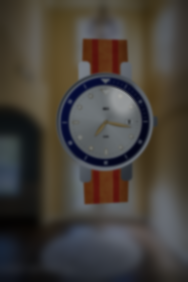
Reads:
{"hour": 7, "minute": 17}
